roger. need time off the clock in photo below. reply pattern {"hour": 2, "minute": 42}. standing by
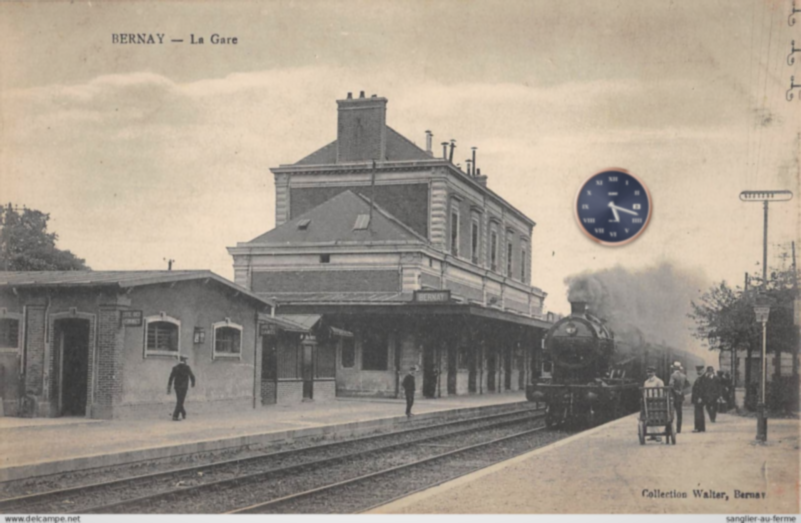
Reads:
{"hour": 5, "minute": 18}
